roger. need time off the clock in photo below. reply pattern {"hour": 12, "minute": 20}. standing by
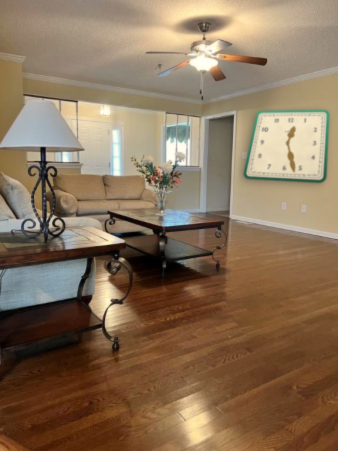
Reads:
{"hour": 12, "minute": 27}
